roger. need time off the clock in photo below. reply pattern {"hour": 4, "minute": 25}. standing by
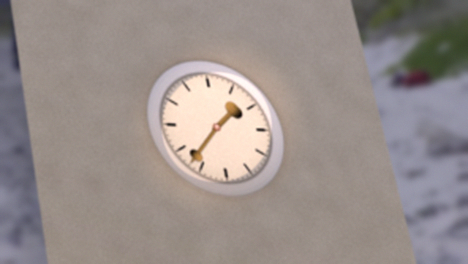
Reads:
{"hour": 1, "minute": 37}
